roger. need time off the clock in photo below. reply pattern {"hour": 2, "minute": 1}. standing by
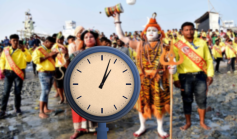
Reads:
{"hour": 1, "minute": 3}
